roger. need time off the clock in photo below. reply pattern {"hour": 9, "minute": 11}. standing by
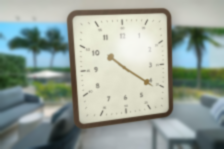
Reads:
{"hour": 10, "minute": 21}
